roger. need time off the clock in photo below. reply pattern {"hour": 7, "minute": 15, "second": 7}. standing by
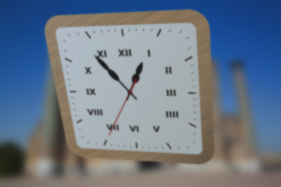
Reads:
{"hour": 12, "minute": 53, "second": 35}
